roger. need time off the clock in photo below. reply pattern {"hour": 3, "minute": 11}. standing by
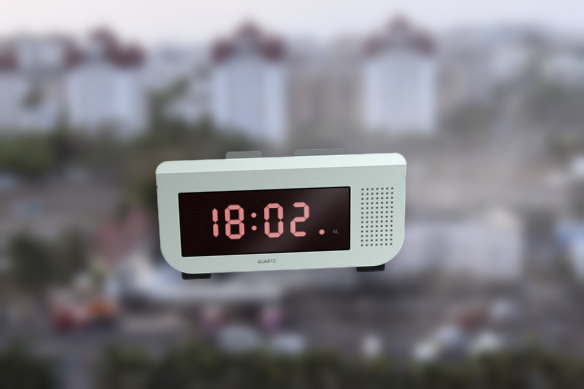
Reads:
{"hour": 18, "minute": 2}
